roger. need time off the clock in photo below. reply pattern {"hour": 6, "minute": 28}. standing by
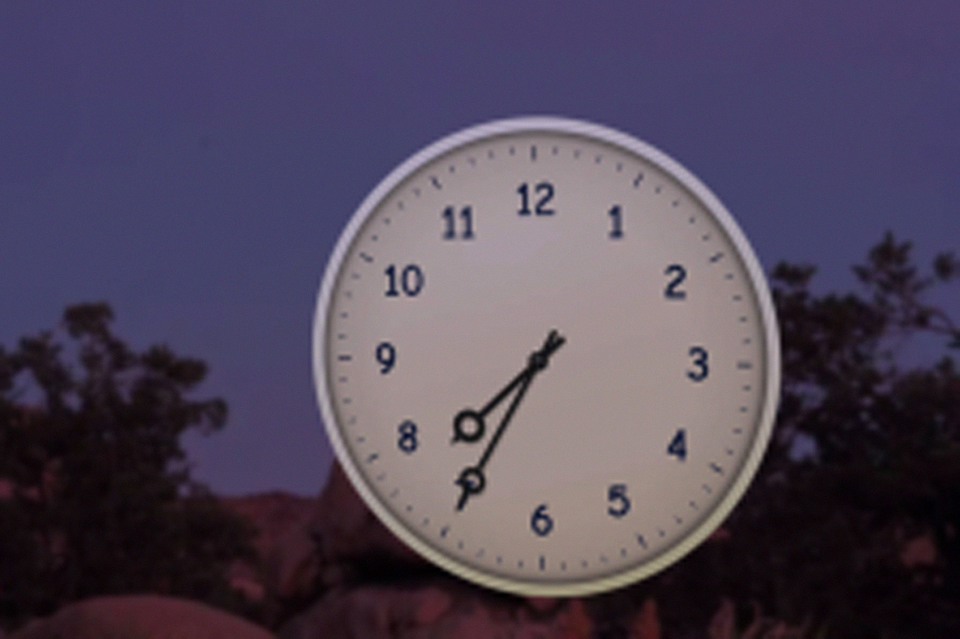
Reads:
{"hour": 7, "minute": 35}
